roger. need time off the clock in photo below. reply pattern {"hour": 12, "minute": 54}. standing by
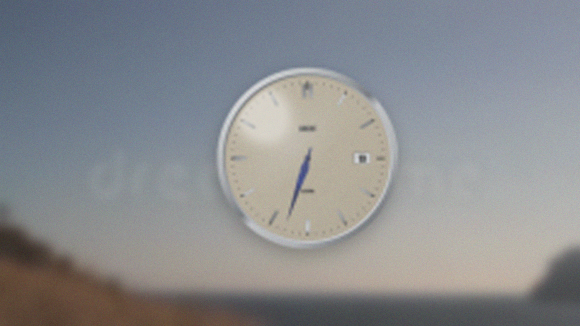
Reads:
{"hour": 6, "minute": 33}
